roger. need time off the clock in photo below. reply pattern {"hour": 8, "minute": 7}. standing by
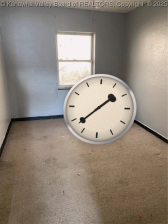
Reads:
{"hour": 1, "minute": 38}
